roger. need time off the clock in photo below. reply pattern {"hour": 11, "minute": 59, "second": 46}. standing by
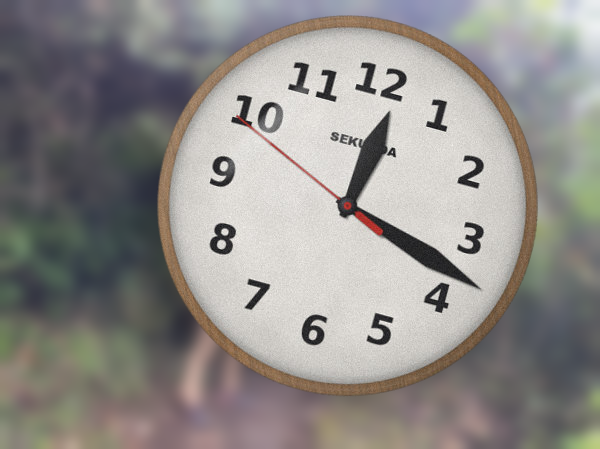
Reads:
{"hour": 12, "minute": 17, "second": 49}
